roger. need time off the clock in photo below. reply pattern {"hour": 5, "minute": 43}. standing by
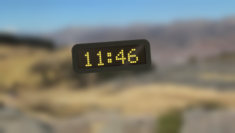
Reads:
{"hour": 11, "minute": 46}
